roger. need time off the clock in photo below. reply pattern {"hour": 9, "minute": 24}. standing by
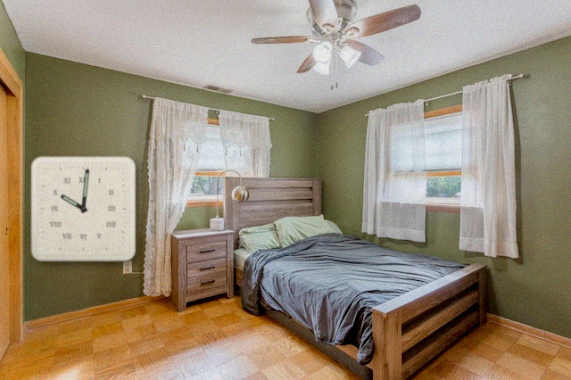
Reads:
{"hour": 10, "minute": 1}
